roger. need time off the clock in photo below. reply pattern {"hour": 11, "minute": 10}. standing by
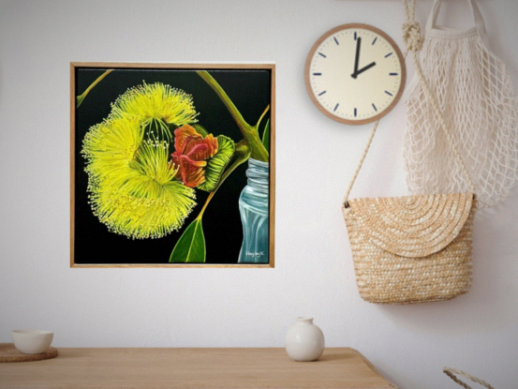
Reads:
{"hour": 2, "minute": 1}
